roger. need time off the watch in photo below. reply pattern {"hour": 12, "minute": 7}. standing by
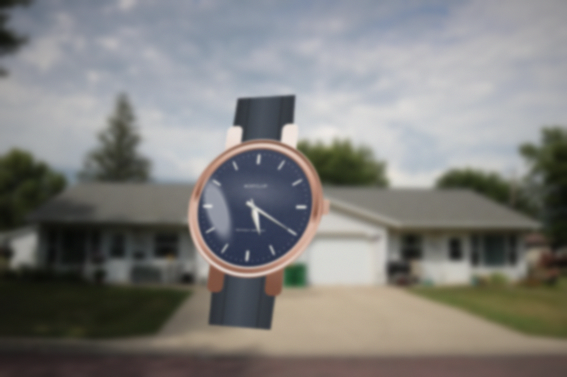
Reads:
{"hour": 5, "minute": 20}
